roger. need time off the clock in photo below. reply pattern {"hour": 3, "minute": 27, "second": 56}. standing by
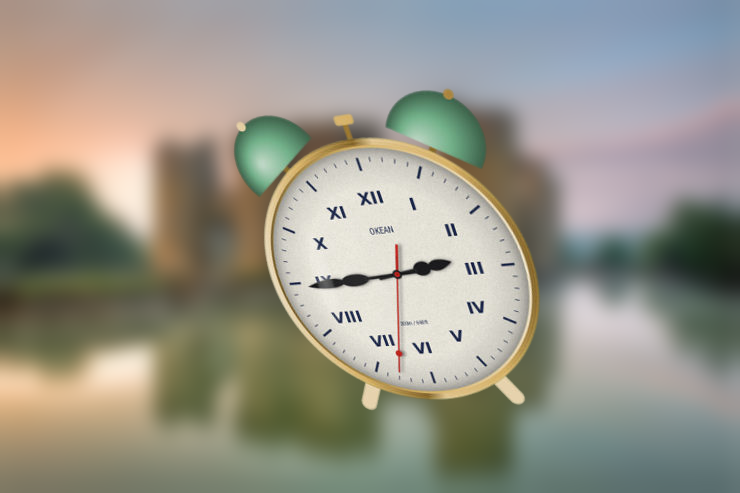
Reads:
{"hour": 2, "minute": 44, "second": 33}
